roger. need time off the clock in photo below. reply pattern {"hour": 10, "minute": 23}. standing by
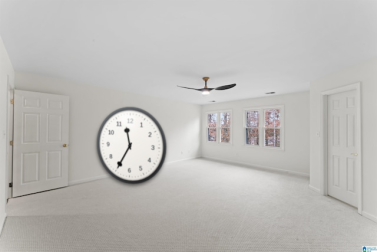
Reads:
{"hour": 11, "minute": 35}
